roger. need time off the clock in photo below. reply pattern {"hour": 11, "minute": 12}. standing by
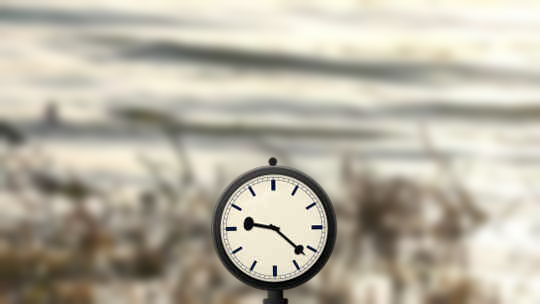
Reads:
{"hour": 9, "minute": 22}
